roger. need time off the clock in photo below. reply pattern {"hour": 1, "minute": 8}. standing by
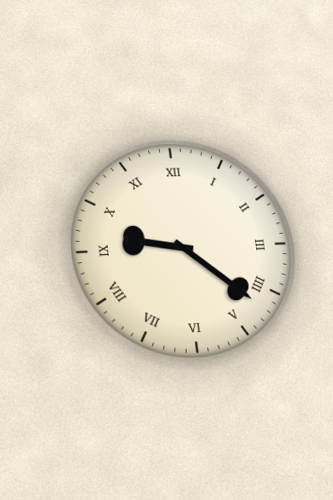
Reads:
{"hour": 9, "minute": 22}
